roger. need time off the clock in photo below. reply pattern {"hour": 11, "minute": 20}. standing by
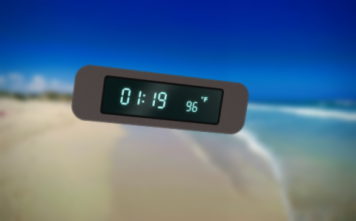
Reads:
{"hour": 1, "minute": 19}
